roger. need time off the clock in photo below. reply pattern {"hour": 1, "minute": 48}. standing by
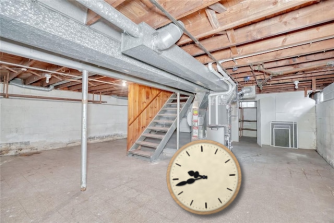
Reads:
{"hour": 9, "minute": 43}
